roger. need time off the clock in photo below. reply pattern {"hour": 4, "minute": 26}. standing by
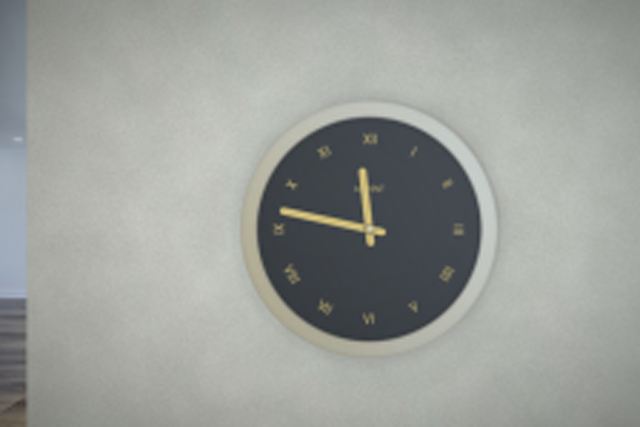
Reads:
{"hour": 11, "minute": 47}
